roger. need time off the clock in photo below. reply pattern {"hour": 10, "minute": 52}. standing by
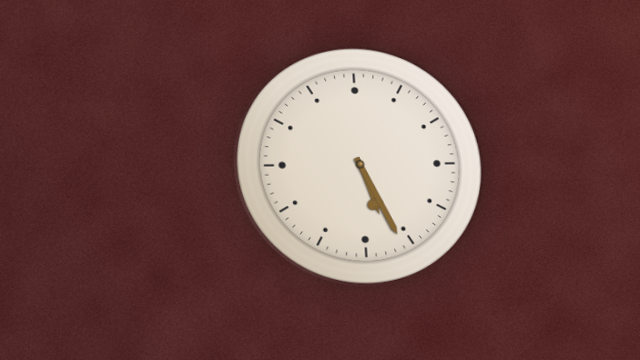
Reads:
{"hour": 5, "minute": 26}
